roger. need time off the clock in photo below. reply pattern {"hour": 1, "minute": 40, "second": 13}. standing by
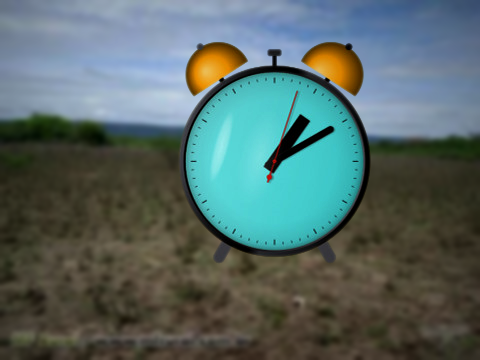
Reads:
{"hour": 1, "minute": 10, "second": 3}
